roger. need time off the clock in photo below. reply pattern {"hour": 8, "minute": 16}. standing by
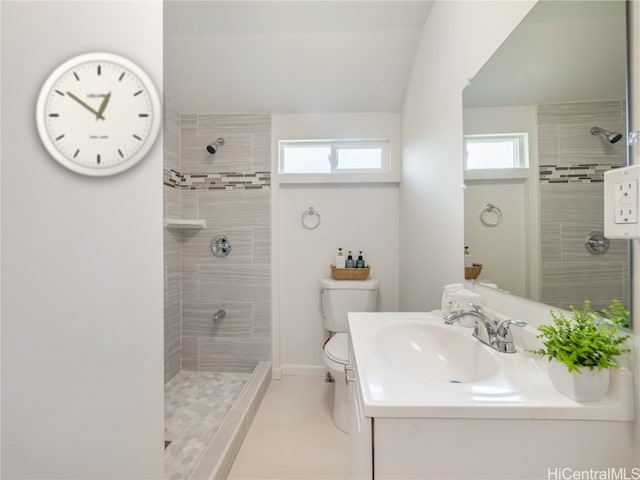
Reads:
{"hour": 12, "minute": 51}
